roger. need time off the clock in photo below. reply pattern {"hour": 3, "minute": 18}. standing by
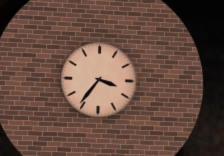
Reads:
{"hour": 3, "minute": 36}
